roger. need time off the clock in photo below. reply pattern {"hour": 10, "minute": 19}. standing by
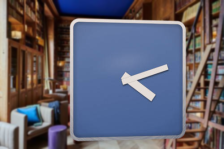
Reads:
{"hour": 4, "minute": 12}
